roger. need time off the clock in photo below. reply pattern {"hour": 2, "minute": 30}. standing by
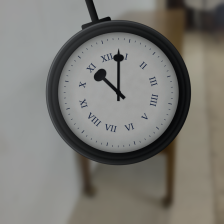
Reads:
{"hour": 11, "minute": 3}
